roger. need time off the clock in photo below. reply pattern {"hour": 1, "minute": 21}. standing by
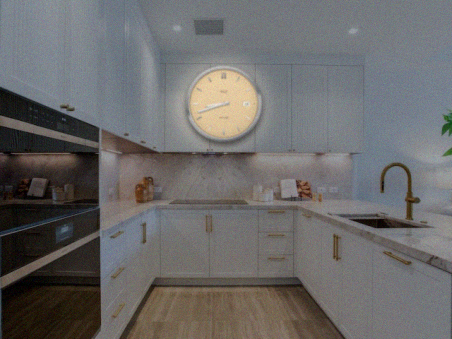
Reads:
{"hour": 8, "minute": 42}
